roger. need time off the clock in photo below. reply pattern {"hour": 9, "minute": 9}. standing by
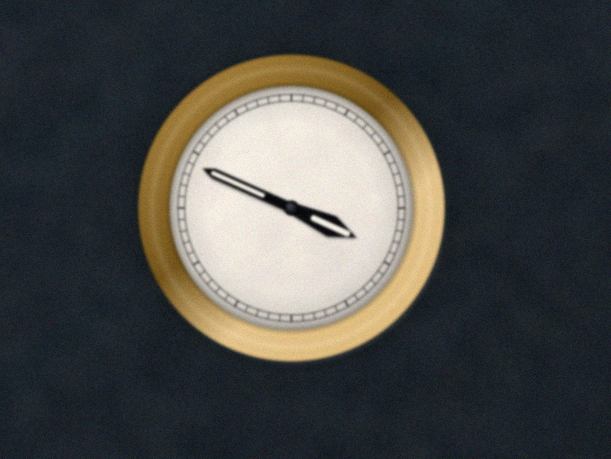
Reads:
{"hour": 3, "minute": 49}
